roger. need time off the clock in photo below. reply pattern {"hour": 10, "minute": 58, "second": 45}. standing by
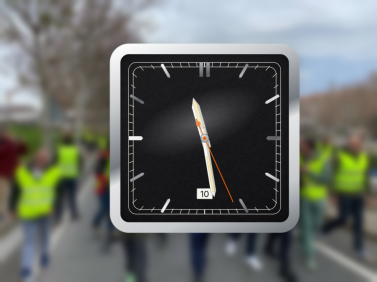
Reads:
{"hour": 11, "minute": 28, "second": 26}
